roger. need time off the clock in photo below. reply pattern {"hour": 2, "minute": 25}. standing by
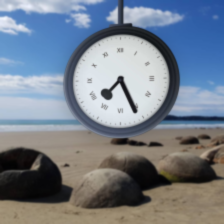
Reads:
{"hour": 7, "minute": 26}
